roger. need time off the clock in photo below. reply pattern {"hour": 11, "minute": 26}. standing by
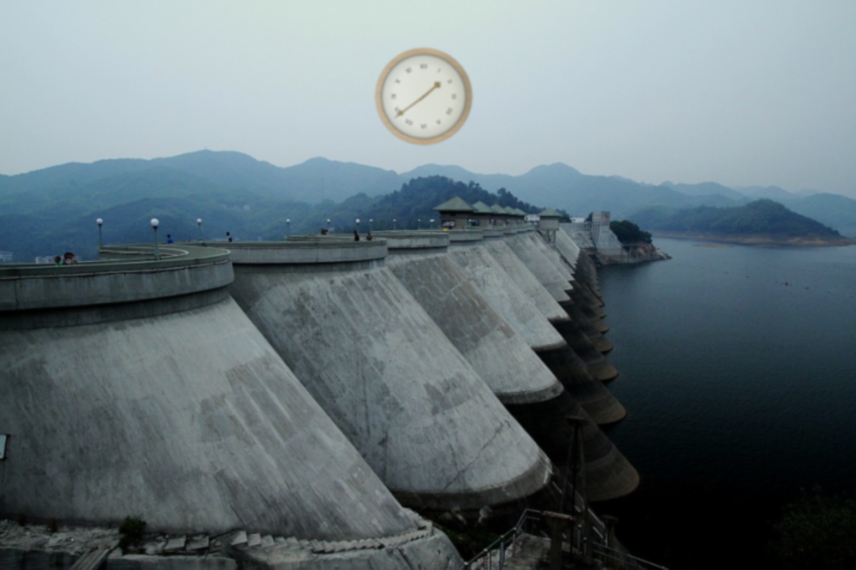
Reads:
{"hour": 1, "minute": 39}
